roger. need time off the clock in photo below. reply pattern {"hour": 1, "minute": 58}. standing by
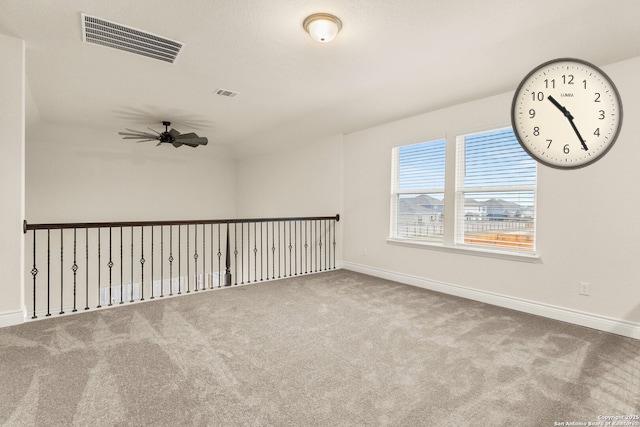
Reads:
{"hour": 10, "minute": 25}
